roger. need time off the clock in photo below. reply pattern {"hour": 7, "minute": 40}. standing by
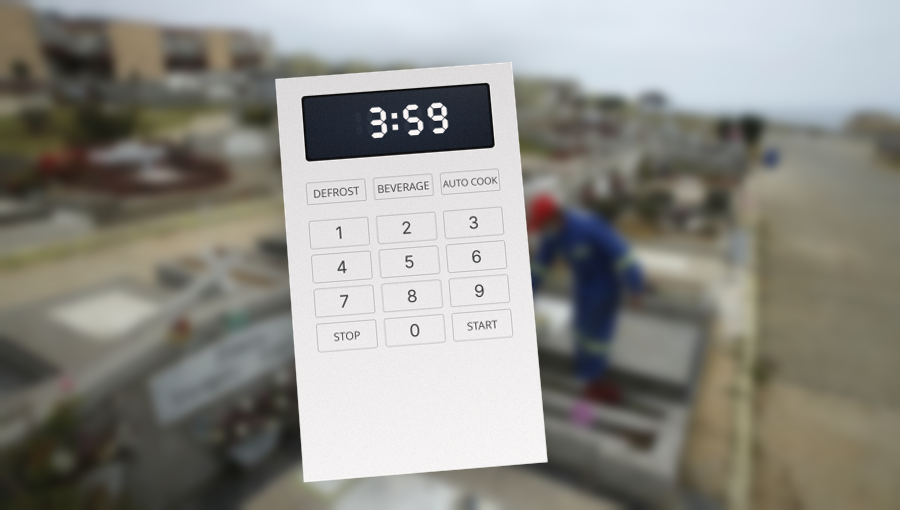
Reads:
{"hour": 3, "minute": 59}
